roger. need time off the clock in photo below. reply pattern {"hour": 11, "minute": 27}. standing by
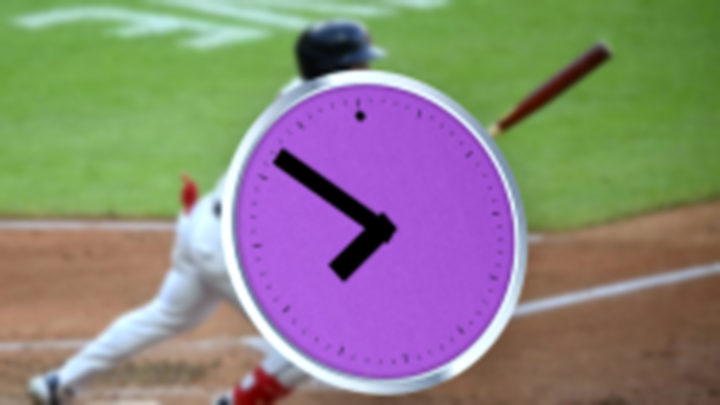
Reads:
{"hour": 7, "minute": 52}
